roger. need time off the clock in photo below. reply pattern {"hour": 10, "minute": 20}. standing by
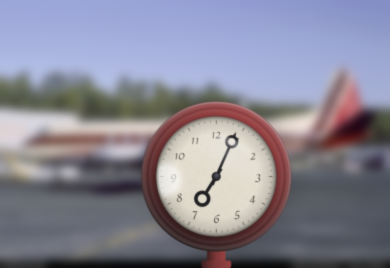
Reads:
{"hour": 7, "minute": 4}
